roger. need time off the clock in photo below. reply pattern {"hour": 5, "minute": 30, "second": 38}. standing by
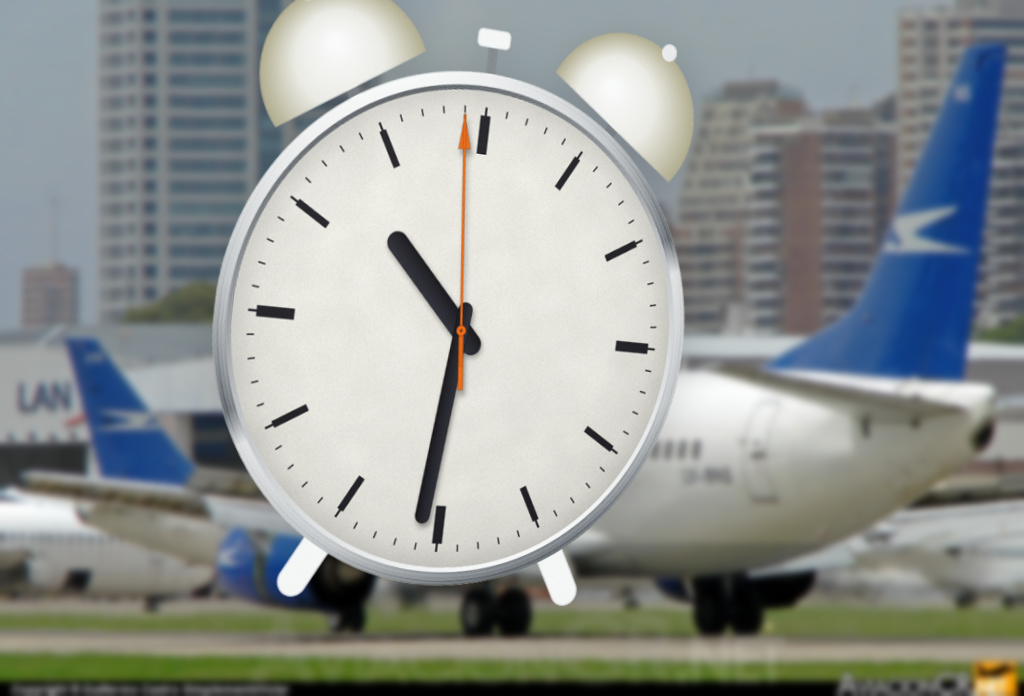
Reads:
{"hour": 10, "minute": 30, "second": 59}
